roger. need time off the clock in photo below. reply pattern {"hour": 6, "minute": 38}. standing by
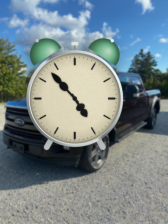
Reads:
{"hour": 4, "minute": 53}
